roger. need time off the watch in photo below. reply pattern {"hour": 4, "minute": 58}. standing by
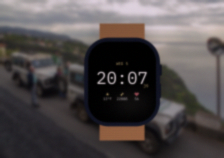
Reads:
{"hour": 20, "minute": 7}
